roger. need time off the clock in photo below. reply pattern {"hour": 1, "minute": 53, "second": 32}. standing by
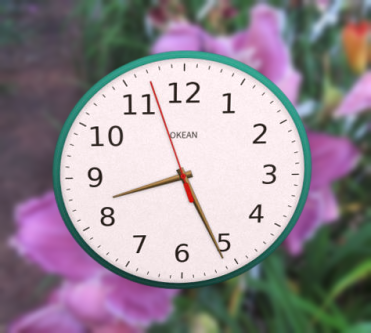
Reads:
{"hour": 8, "minute": 25, "second": 57}
